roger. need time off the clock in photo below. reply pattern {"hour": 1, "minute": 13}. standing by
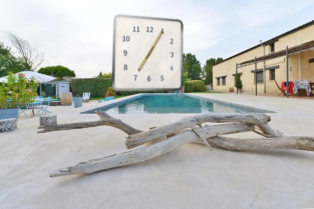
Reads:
{"hour": 7, "minute": 5}
